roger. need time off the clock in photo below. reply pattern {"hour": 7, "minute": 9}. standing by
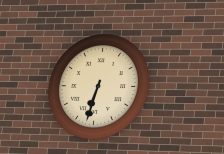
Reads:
{"hour": 6, "minute": 32}
